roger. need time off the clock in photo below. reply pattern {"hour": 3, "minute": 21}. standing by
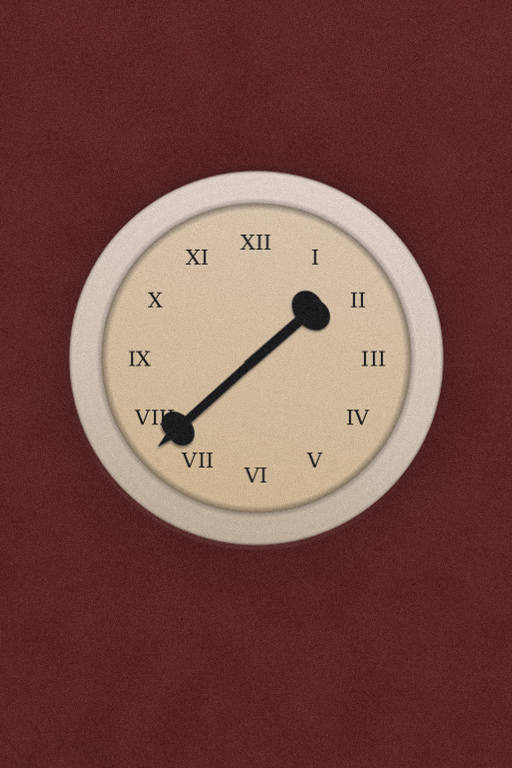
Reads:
{"hour": 1, "minute": 38}
